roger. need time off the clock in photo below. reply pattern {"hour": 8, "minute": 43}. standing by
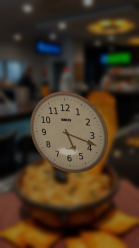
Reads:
{"hour": 5, "minute": 18}
